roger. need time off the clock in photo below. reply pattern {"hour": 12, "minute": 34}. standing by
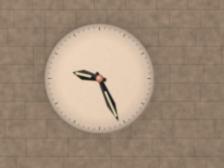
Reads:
{"hour": 9, "minute": 26}
